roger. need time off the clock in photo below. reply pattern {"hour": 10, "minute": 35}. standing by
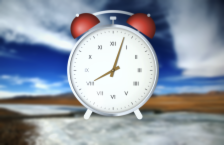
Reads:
{"hour": 8, "minute": 3}
